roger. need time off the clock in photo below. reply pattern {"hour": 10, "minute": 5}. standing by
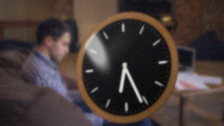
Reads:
{"hour": 6, "minute": 26}
